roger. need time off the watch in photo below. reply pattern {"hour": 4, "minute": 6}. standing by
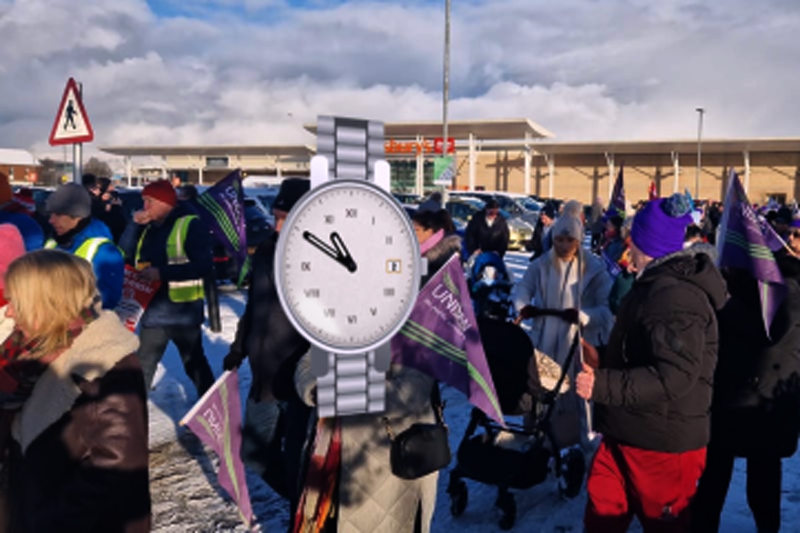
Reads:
{"hour": 10, "minute": 50}
